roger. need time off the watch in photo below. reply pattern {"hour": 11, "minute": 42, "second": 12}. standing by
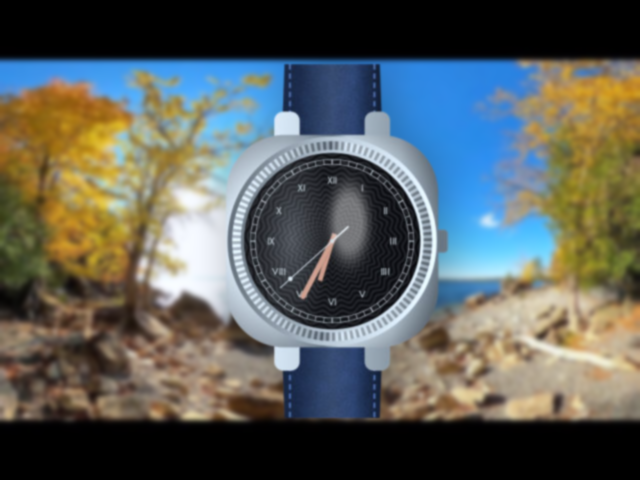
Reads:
{"hour": 6, "minute": 34, "second": 38}
